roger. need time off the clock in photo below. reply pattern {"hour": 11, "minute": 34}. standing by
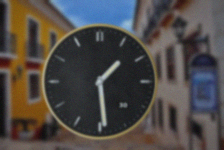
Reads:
{"hour": 1, "minute": 29}
